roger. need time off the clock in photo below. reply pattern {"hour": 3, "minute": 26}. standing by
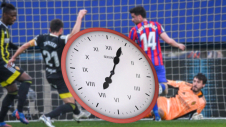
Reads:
{"hour": 7, "minute": 4}
